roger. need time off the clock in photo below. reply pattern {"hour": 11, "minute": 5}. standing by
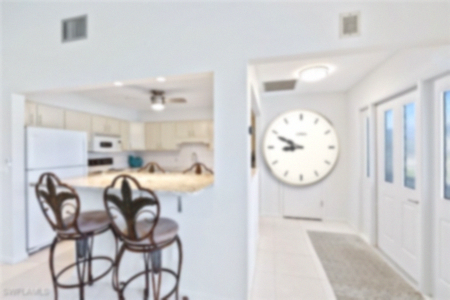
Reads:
{"hour": 8, "minute": 49}
